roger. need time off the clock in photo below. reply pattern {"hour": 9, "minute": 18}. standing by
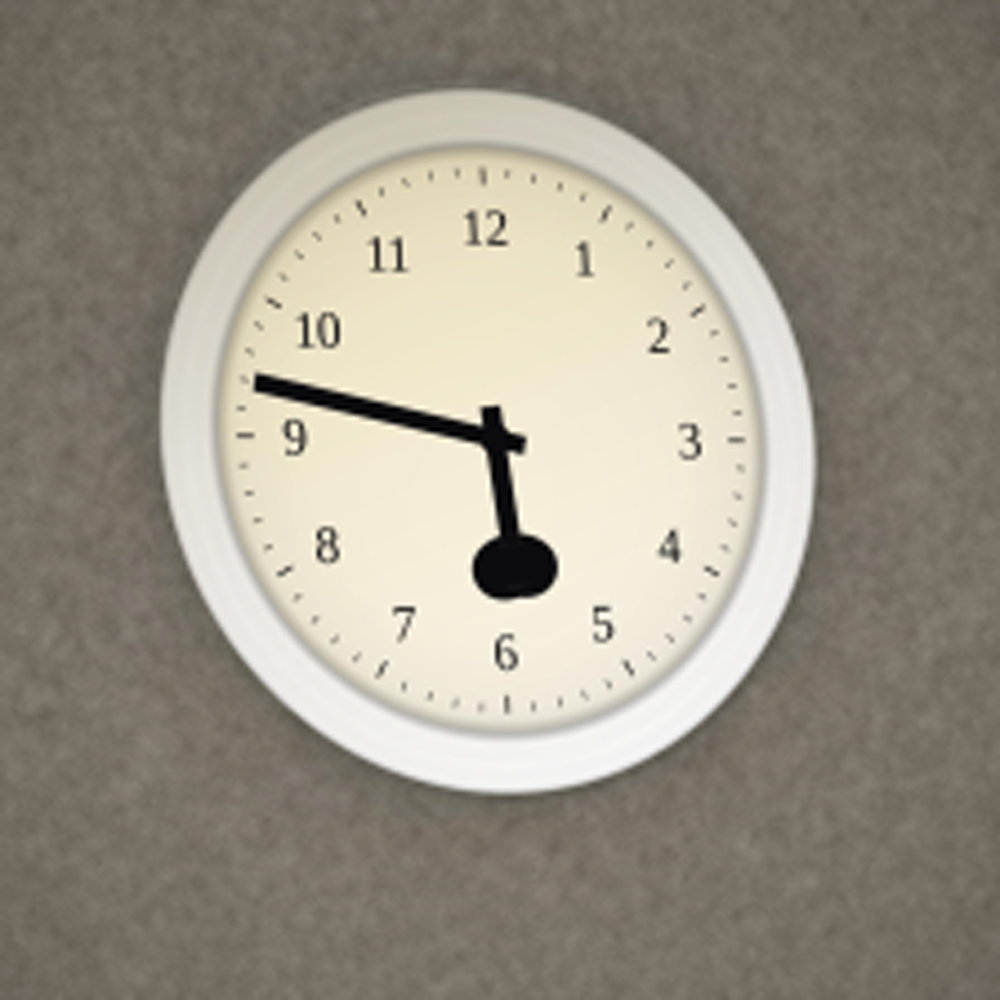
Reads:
{"hour": 5, "minute": 47}
